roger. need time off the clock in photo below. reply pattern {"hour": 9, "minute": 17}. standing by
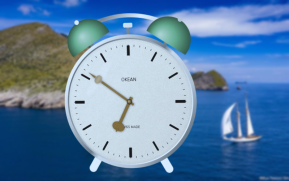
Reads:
{"hour": 6, "minute": 51}
